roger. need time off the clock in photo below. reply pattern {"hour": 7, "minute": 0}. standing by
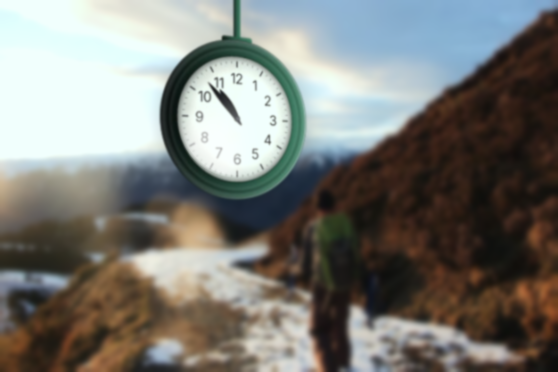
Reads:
{"hour": 10, "minute": 53}
